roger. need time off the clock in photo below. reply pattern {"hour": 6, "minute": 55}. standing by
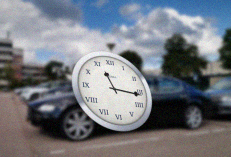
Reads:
{"hour": 11, "minute": 16}
